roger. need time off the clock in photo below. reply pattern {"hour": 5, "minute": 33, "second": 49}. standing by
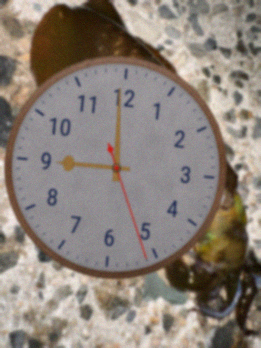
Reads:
{"hour": 8, "minute": 59, "second": 26}
